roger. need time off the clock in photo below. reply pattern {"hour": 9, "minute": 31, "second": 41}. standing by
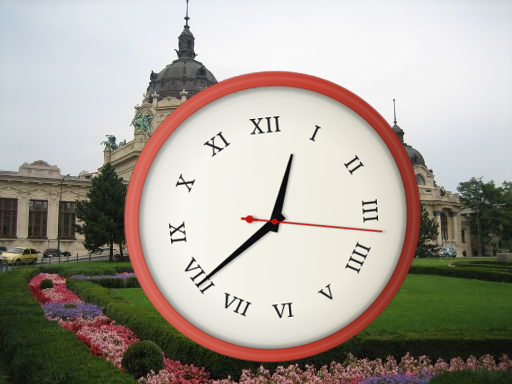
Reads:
{"hour": 12, "minute": 39, "second": 17}
